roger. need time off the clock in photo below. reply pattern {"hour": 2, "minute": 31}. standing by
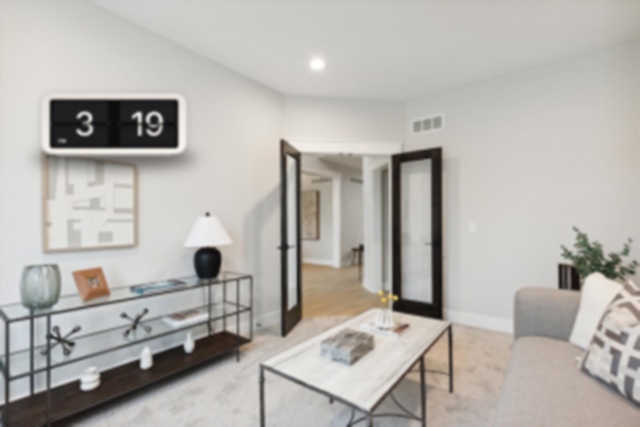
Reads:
{"hour": 3, "minute": 19}
